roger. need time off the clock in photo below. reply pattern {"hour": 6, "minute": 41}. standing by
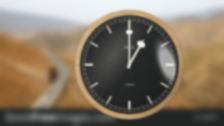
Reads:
{"hour": 1, "minute": 0}
